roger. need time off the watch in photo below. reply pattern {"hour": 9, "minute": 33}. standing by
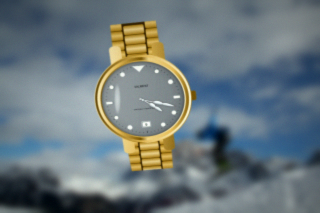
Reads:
{"hour": 4, "minute": 18}
